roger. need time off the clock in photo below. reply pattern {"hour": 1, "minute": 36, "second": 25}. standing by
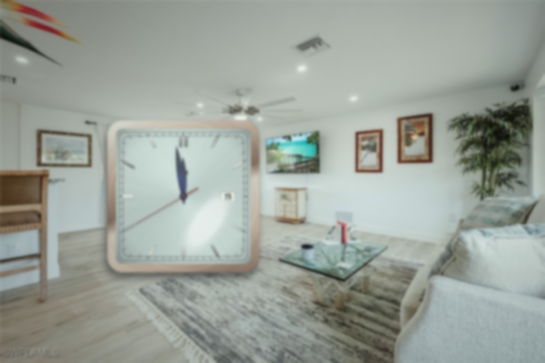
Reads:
{"hour": 11, "minute": 58, "second": 40}
